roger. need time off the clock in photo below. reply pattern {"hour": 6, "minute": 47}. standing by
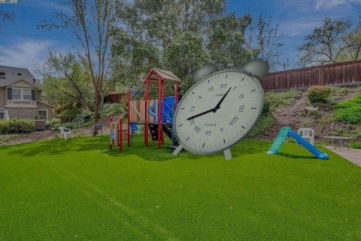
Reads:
{"hour": 12, "minute": 41}
